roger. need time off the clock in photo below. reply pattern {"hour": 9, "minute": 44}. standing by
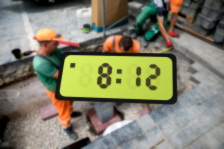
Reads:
{"hour": 8, "minute": 12}
